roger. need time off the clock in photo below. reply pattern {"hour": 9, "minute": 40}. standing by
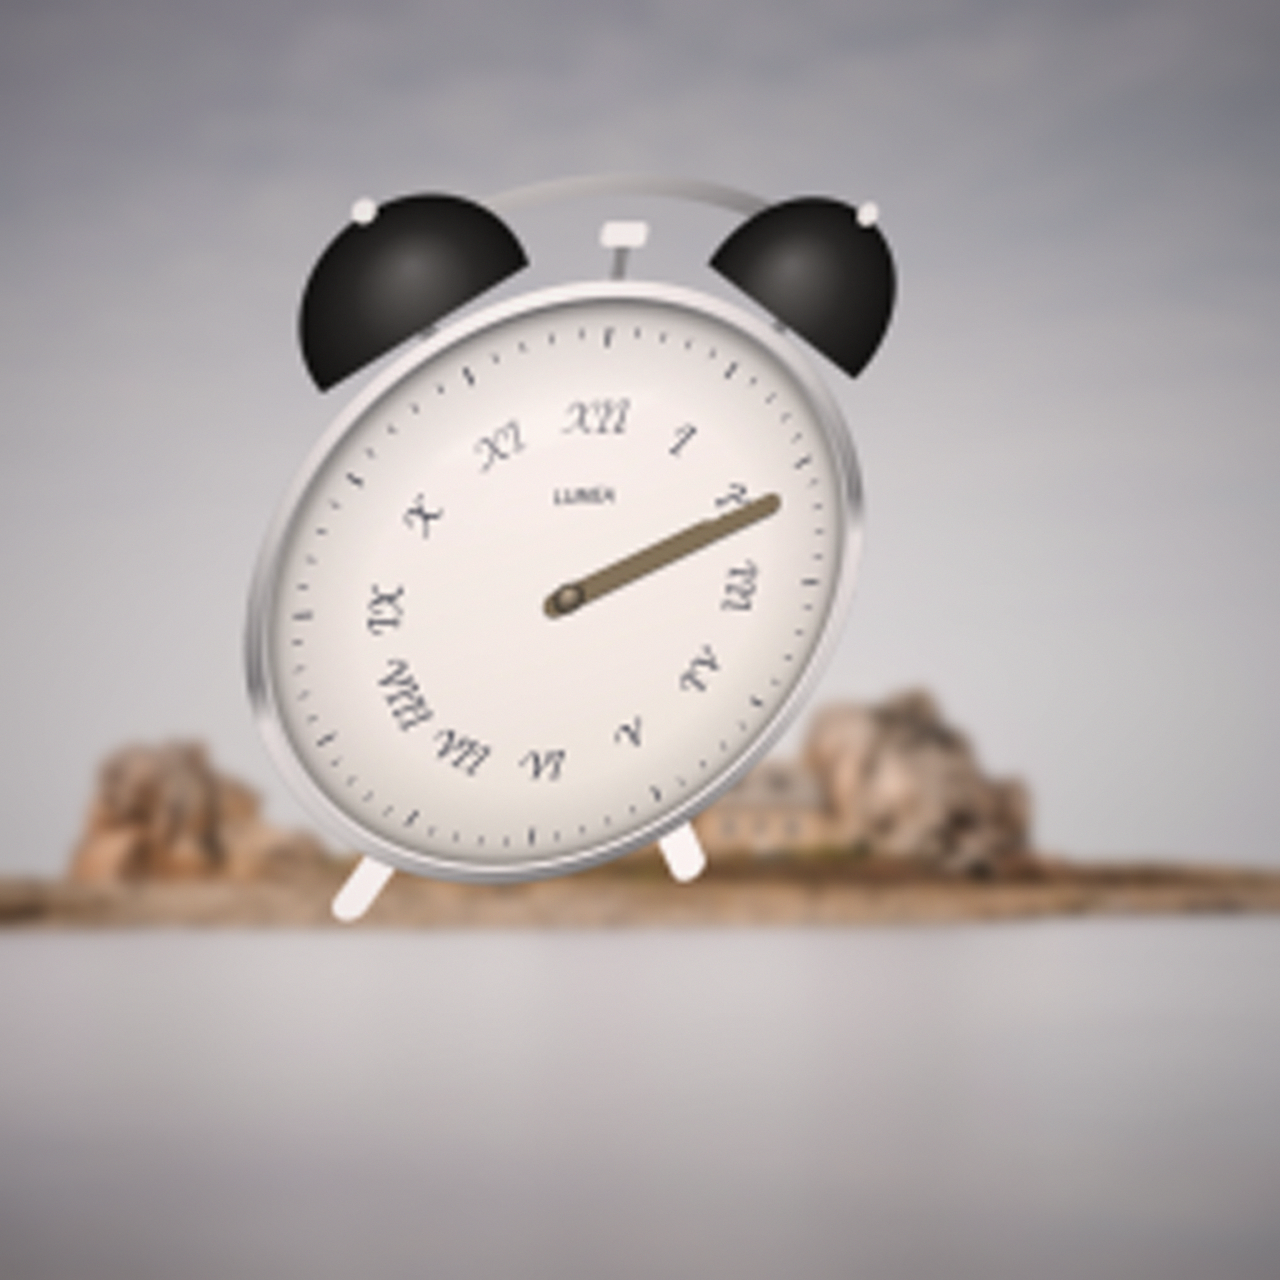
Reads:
{"hour": 2, "minute": 11}
